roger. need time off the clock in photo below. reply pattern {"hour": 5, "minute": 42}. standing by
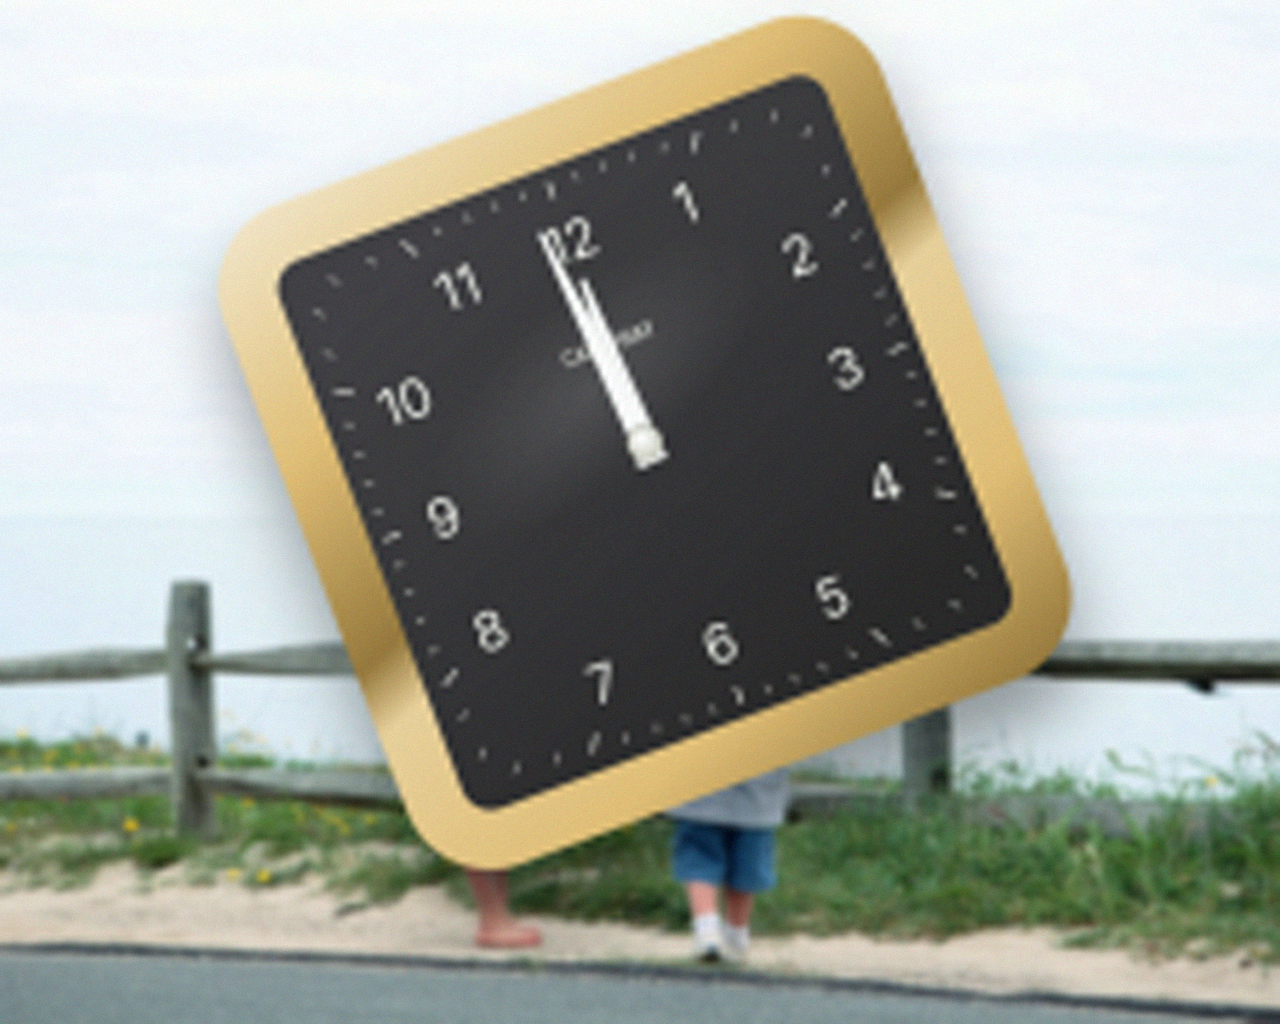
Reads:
{"hour": 11, "minute": 59}
